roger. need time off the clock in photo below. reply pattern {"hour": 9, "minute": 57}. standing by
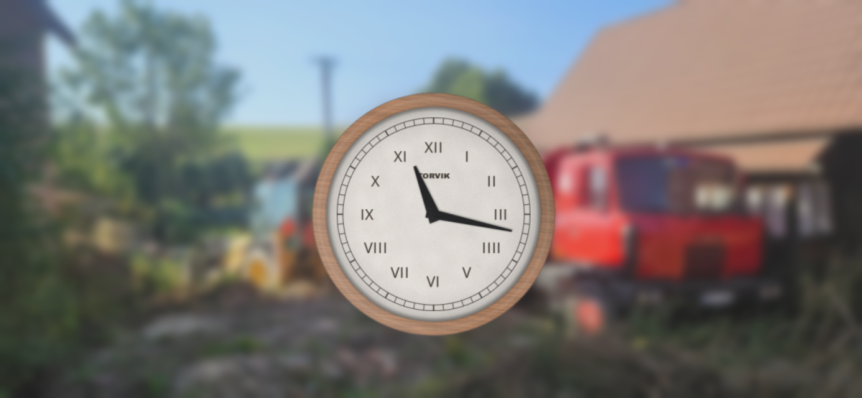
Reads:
{"hour": 11, "minute": 17}
